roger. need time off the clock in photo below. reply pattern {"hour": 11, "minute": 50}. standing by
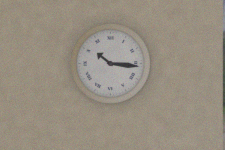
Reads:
{"hour": 10, "minute": 16}
